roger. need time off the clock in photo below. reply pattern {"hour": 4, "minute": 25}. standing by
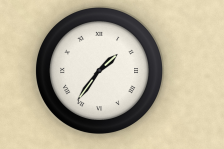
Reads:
{"hour": 1, "minute": 36}
